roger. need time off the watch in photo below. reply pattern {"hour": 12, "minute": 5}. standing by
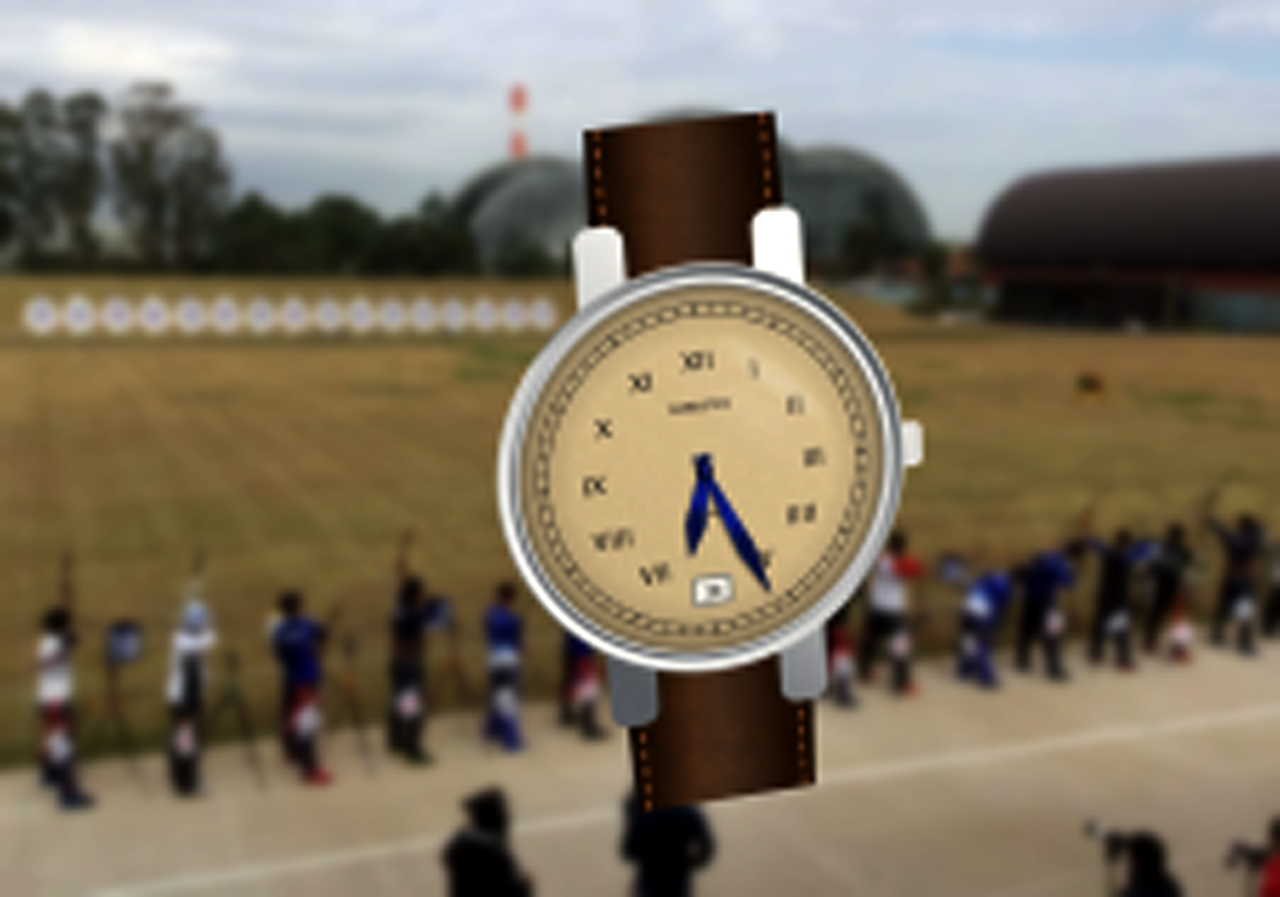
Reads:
{"hour": 6, "minute": 26}
